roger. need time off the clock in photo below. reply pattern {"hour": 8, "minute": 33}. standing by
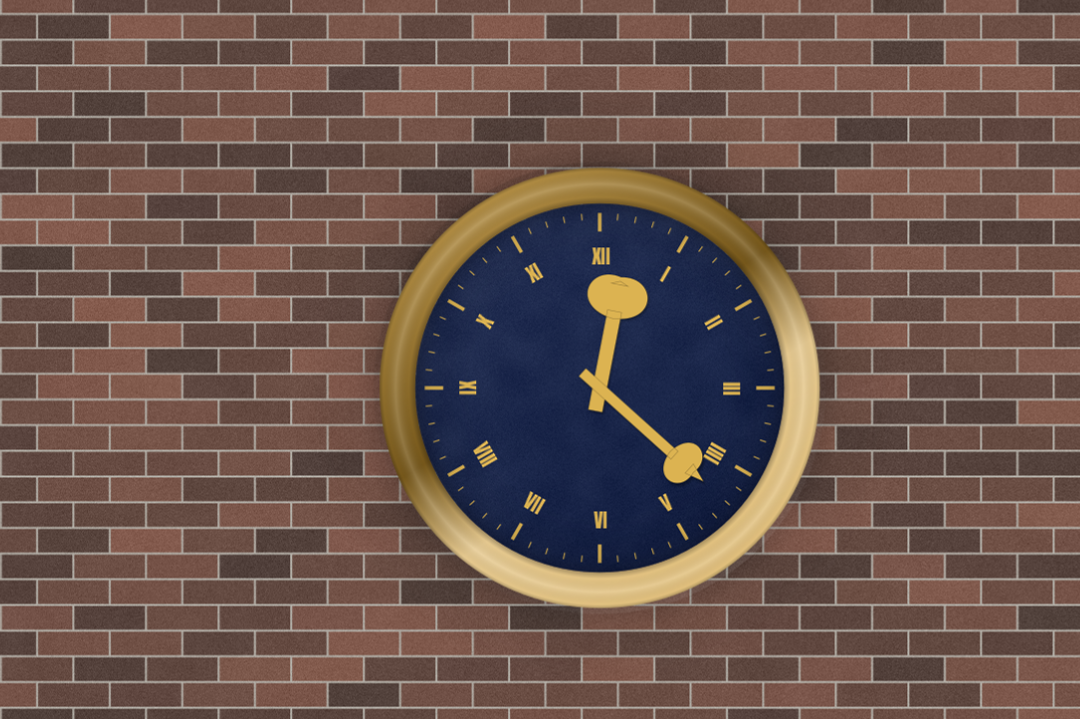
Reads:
{"hour": 12, "minute": 22}
